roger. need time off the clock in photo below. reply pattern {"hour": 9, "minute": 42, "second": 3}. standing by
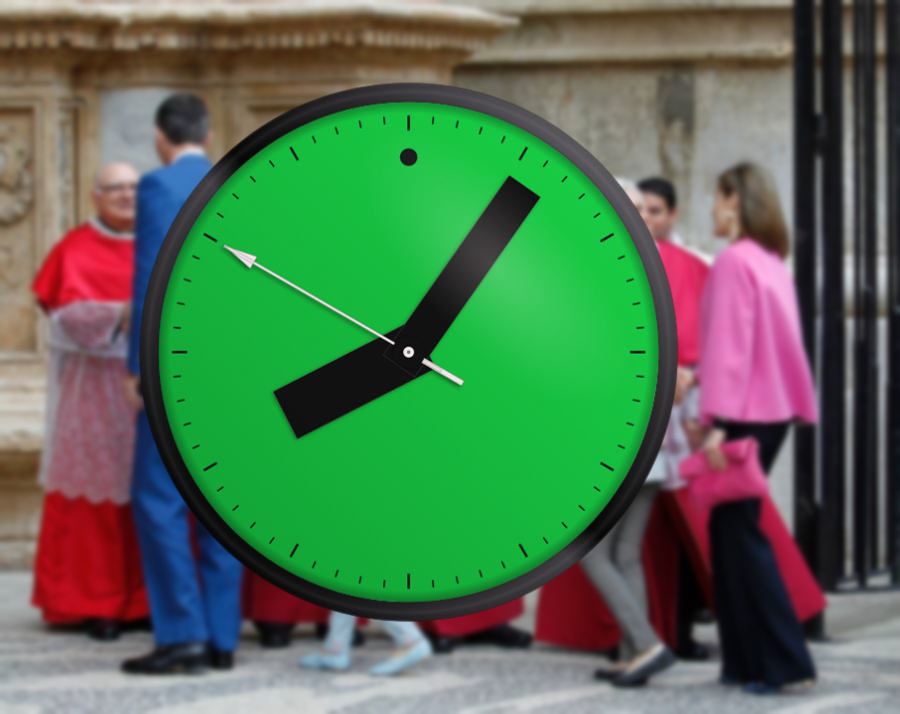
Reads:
{"hour": 8, "minute": 5, "second": 50}
